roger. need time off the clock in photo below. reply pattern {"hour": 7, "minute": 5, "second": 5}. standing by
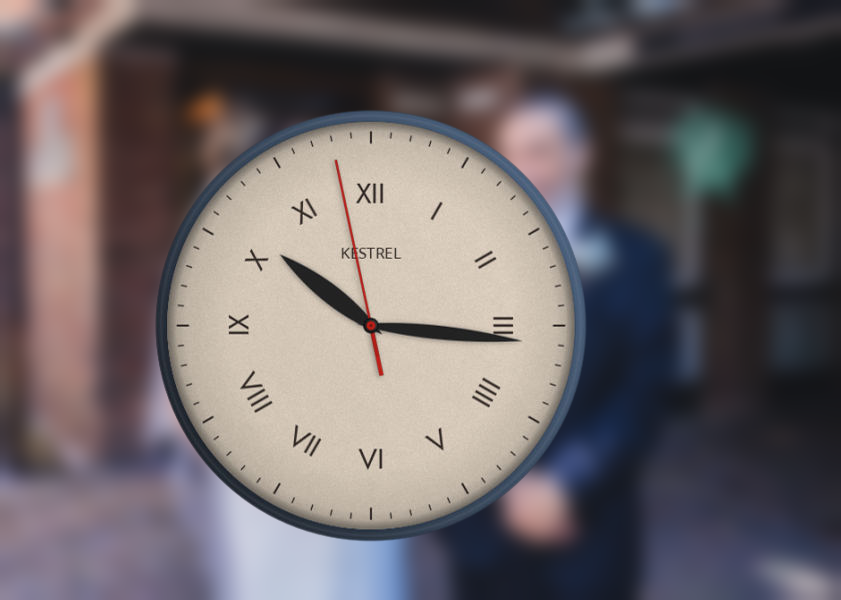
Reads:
{"hour": 10, "minute": 15, "second": 58}
